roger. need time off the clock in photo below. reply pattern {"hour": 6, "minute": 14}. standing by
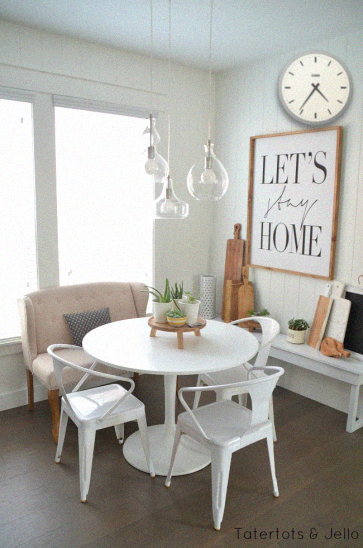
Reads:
{"hour": 4, "minute": 36}
